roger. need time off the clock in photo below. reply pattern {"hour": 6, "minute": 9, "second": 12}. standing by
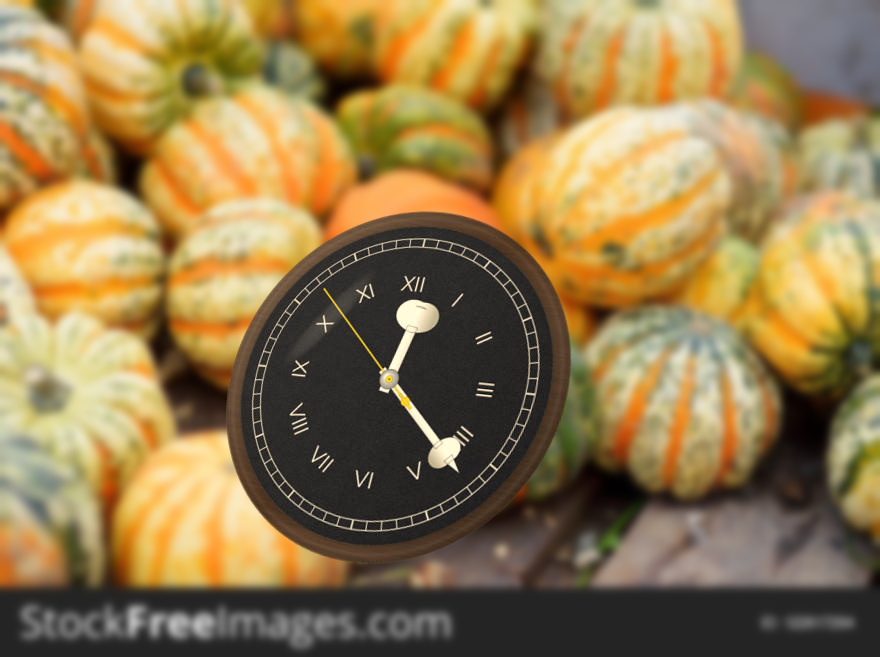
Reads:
{"hour": 12, "minute": 21, "second": 52}
